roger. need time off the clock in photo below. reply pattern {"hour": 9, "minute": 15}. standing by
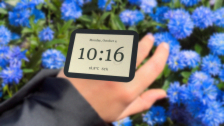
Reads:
{"hour": 10, "minute": 16}
